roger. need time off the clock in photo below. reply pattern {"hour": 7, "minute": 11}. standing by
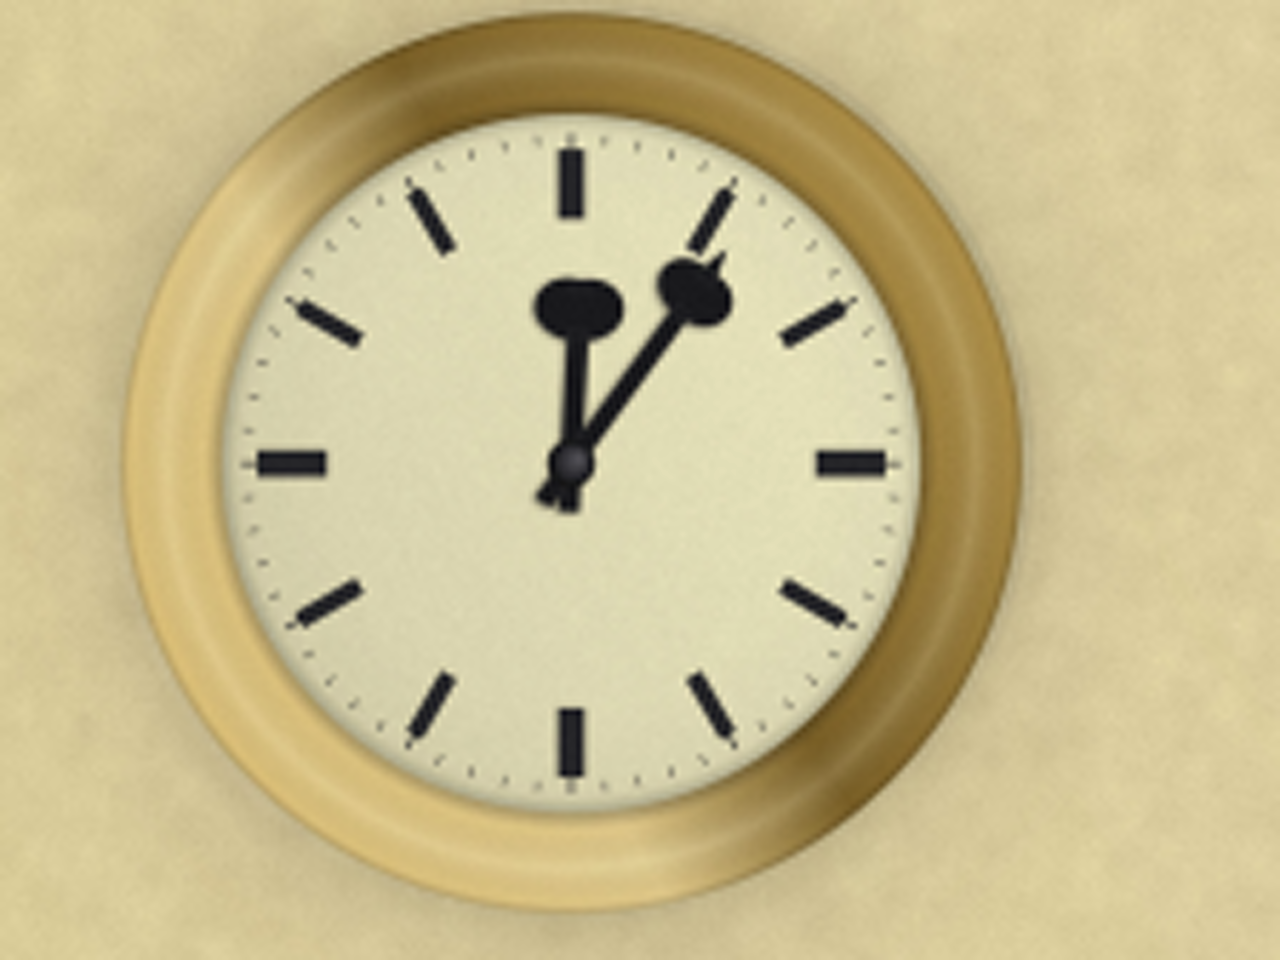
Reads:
{"hour": 12, "minute": 6}
